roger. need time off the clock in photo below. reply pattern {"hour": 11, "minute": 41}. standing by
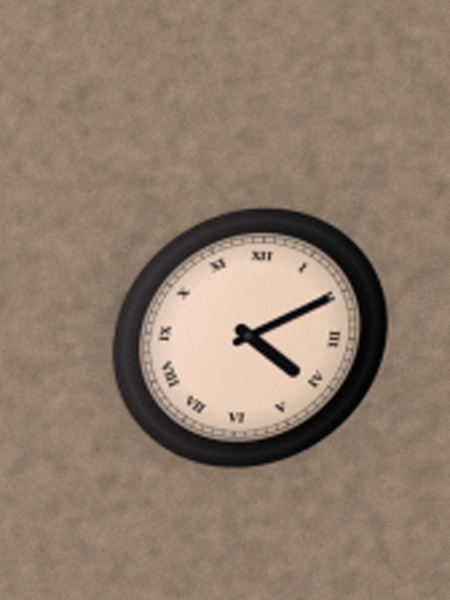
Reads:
{"hour": 4, "minute": 10}
